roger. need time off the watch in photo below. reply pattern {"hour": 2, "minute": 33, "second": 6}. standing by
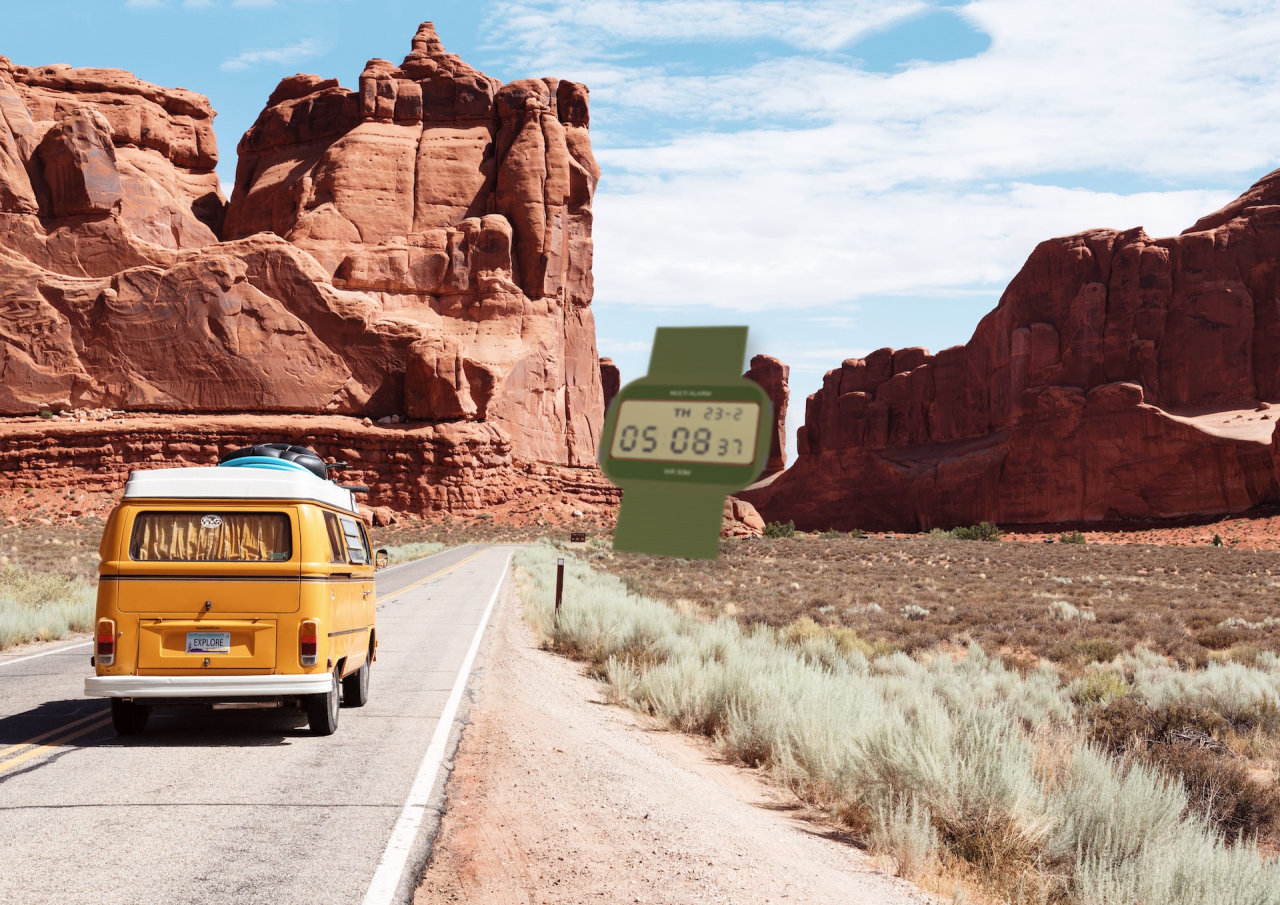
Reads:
{"hour": 5, "minute": 8, "second": 37}
